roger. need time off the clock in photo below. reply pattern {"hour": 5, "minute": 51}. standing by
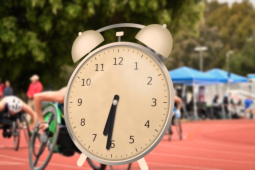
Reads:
{"hour": 6, "minute": 31}
